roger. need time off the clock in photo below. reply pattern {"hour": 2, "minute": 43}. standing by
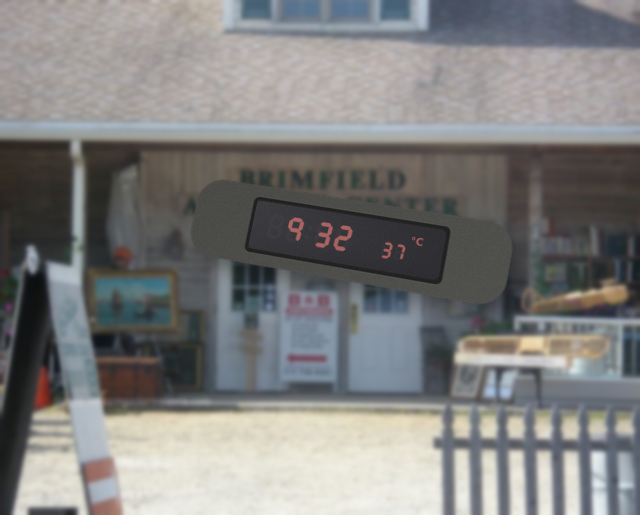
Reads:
{"hour": 9, "minute": 32}
